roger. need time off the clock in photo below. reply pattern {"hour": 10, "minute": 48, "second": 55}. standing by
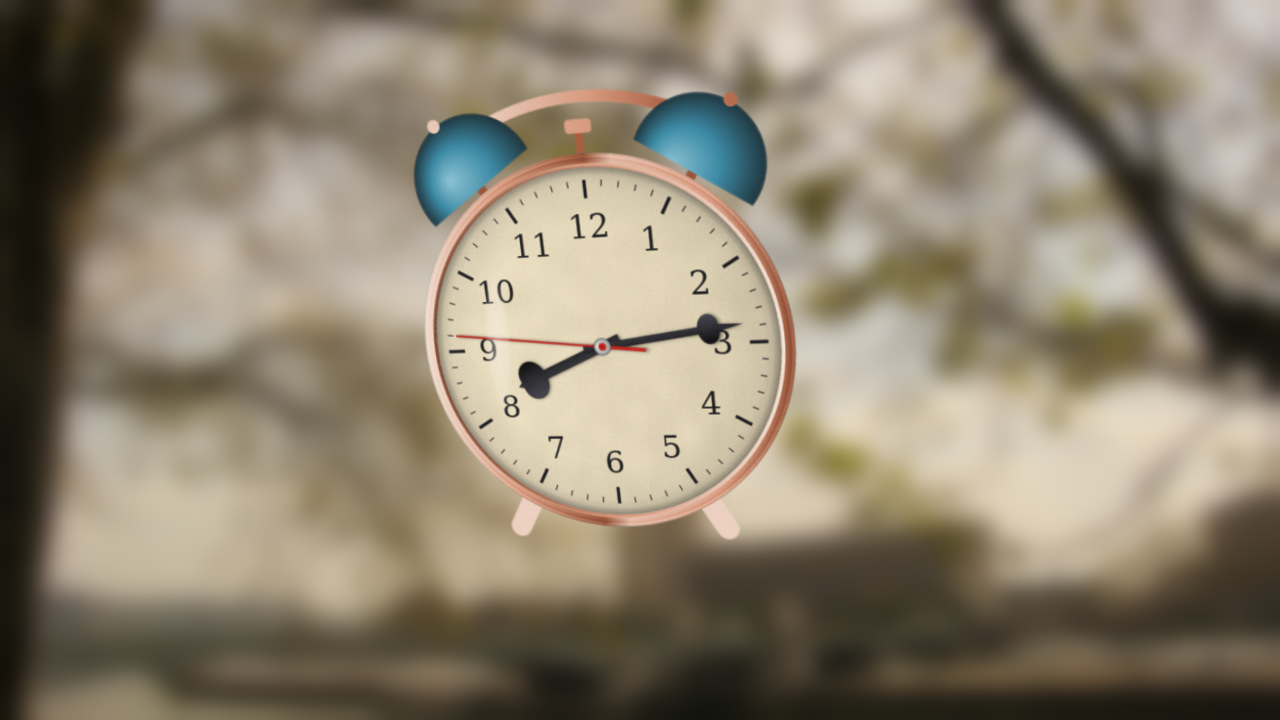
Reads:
{"hour": 8, "minute": 13, "second": 46}
